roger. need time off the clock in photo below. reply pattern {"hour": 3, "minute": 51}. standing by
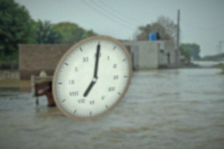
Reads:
{"hour": 7, "minute": 0}
